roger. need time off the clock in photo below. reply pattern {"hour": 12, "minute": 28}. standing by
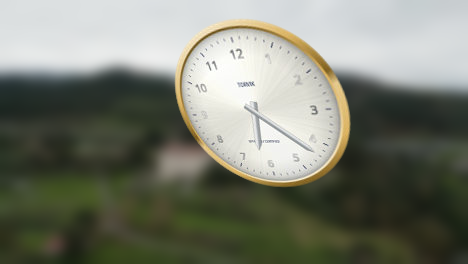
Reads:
{"hour": 6, "minute": 22}
